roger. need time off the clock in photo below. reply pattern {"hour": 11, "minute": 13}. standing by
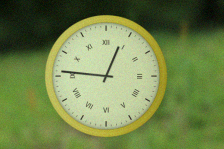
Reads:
{"hour": 12, "minute": 46}
